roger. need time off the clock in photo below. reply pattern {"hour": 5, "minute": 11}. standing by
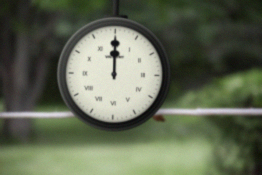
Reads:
{"hour": 12, "minute": 0}
